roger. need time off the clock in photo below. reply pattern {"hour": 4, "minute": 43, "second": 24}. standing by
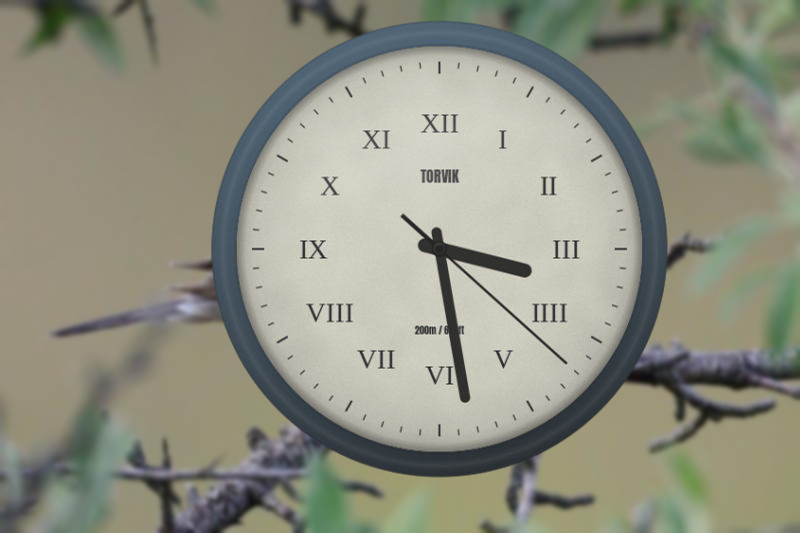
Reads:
{"hour": 3, "minute": 28, "second": 22}
